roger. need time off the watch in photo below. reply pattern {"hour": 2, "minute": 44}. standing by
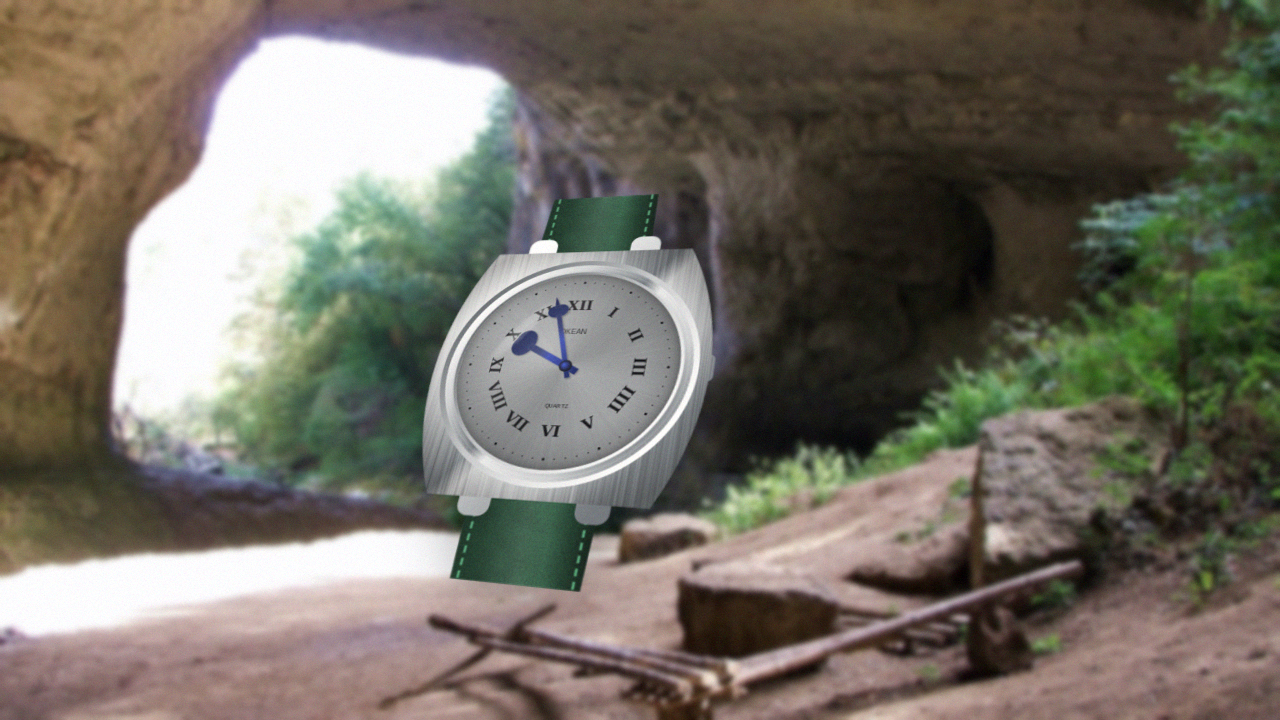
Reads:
{"hour": 9, "minute": 57}
